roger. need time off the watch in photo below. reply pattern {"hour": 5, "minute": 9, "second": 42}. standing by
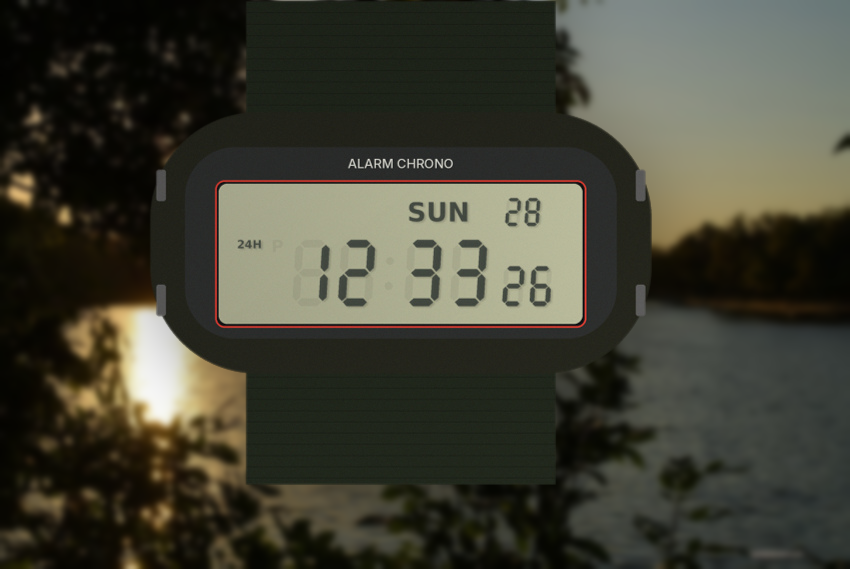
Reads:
{"hour": 12, "minute": 33, "second": 26}
